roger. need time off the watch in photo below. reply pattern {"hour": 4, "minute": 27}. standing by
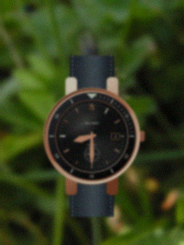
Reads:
{"hour": 8, "minute": 30}
